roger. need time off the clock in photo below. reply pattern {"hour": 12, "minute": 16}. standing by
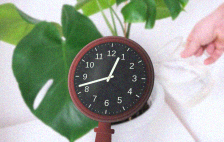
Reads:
{"hour": 12, "minute": 42}
